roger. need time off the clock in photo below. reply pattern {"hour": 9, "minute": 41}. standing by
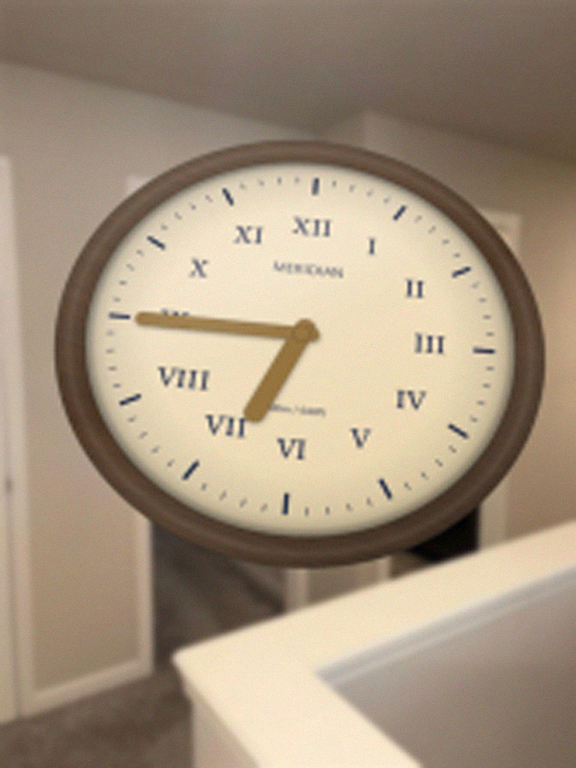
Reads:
{"hour": 6, "minute": 45}
